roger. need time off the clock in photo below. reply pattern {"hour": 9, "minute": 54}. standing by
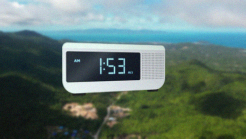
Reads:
{"hour": 1, "minute": 53}
